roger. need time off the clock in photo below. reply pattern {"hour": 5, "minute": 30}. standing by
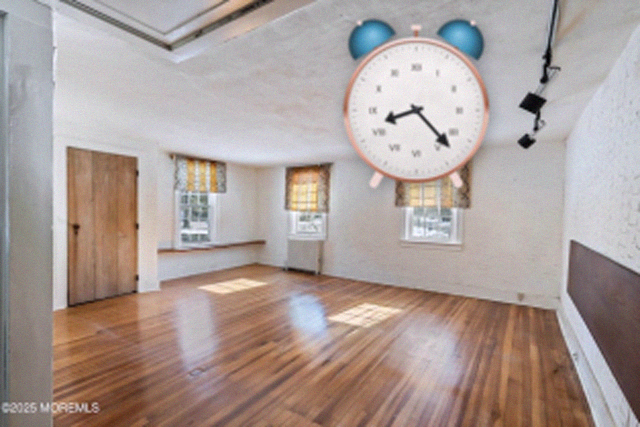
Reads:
{"hour": 8, "minute": 23}
